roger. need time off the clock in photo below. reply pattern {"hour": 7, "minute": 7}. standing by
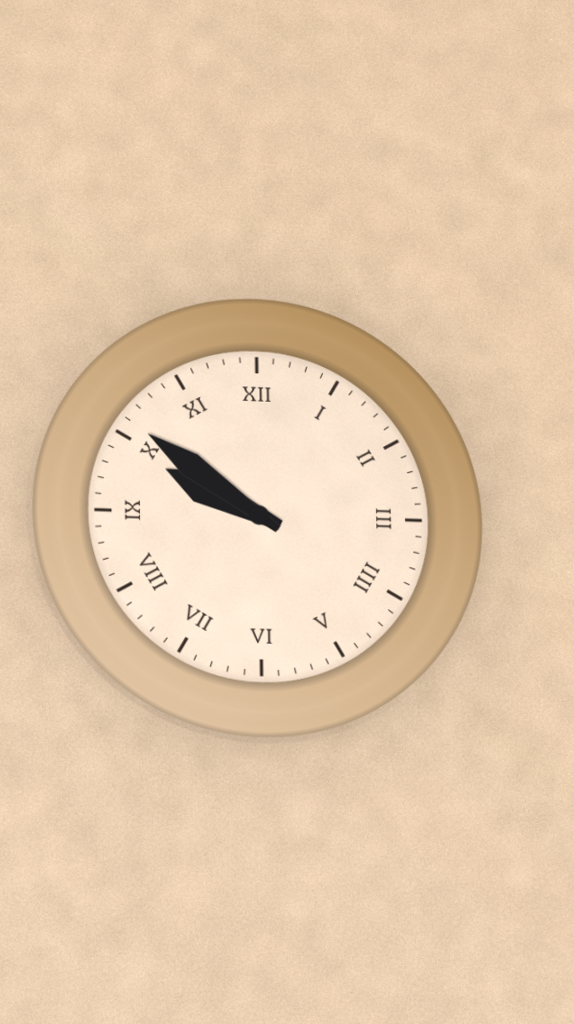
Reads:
{"hour": 9, "minute": 51}
